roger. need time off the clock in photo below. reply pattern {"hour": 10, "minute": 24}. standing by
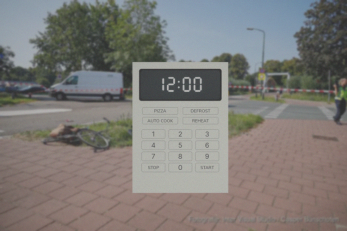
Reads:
{"hour": 12, "minute": 0}
